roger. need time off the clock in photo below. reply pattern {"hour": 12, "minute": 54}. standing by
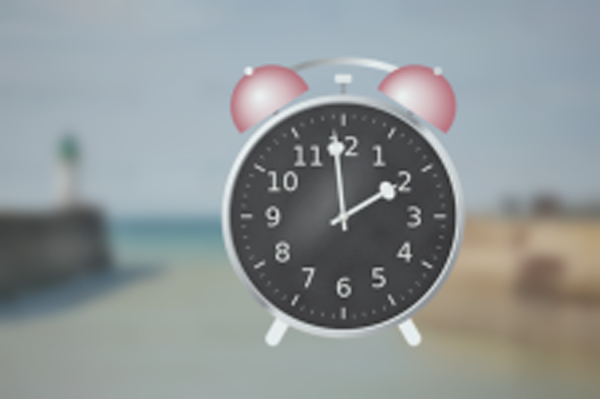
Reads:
{"hour": 1, "minute": 59}
